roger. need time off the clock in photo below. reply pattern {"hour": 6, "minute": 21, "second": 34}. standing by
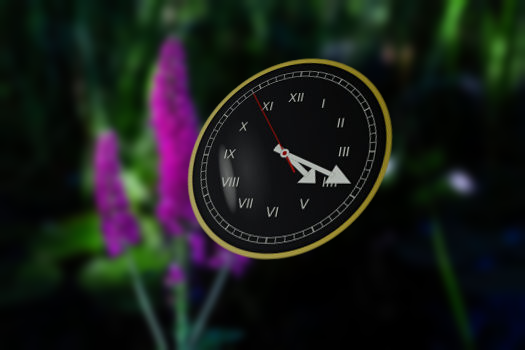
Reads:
{"hour": 4, "minute": 18, "second": 54}
